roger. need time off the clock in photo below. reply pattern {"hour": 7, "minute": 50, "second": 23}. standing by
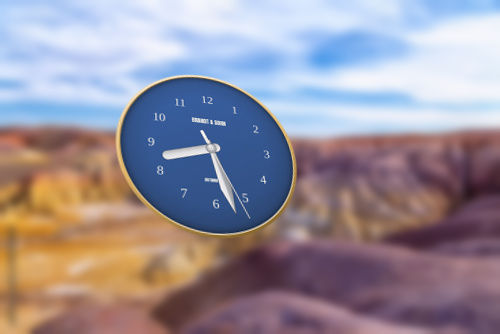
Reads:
{"hour": 8, "minute": 27, "second": 26}
